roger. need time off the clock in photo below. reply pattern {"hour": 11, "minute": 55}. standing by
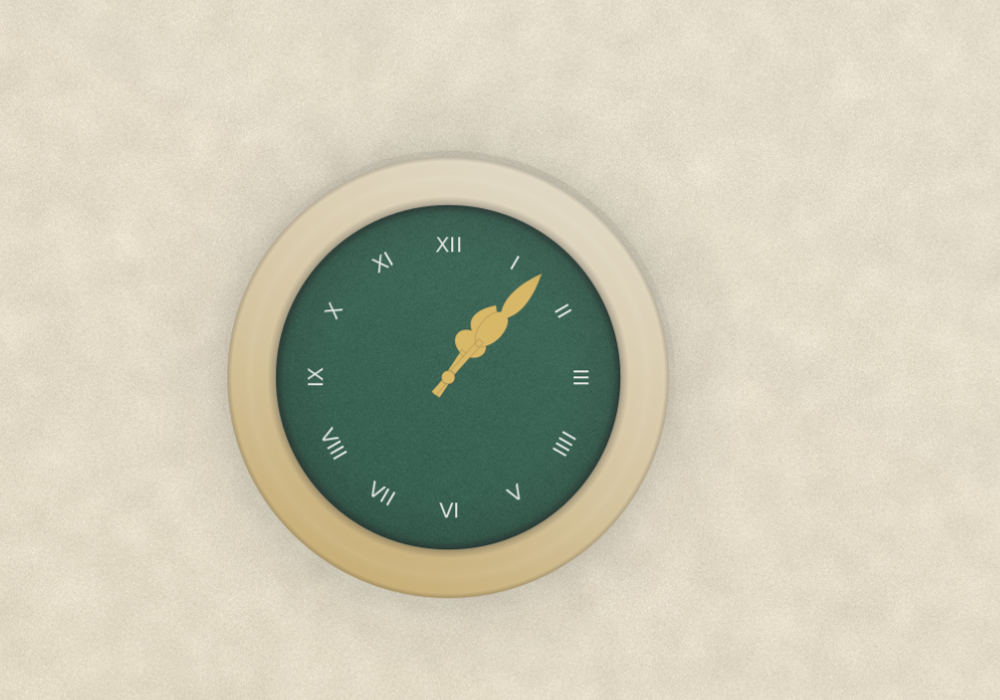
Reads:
{"hour": 1, "minute": 7}
